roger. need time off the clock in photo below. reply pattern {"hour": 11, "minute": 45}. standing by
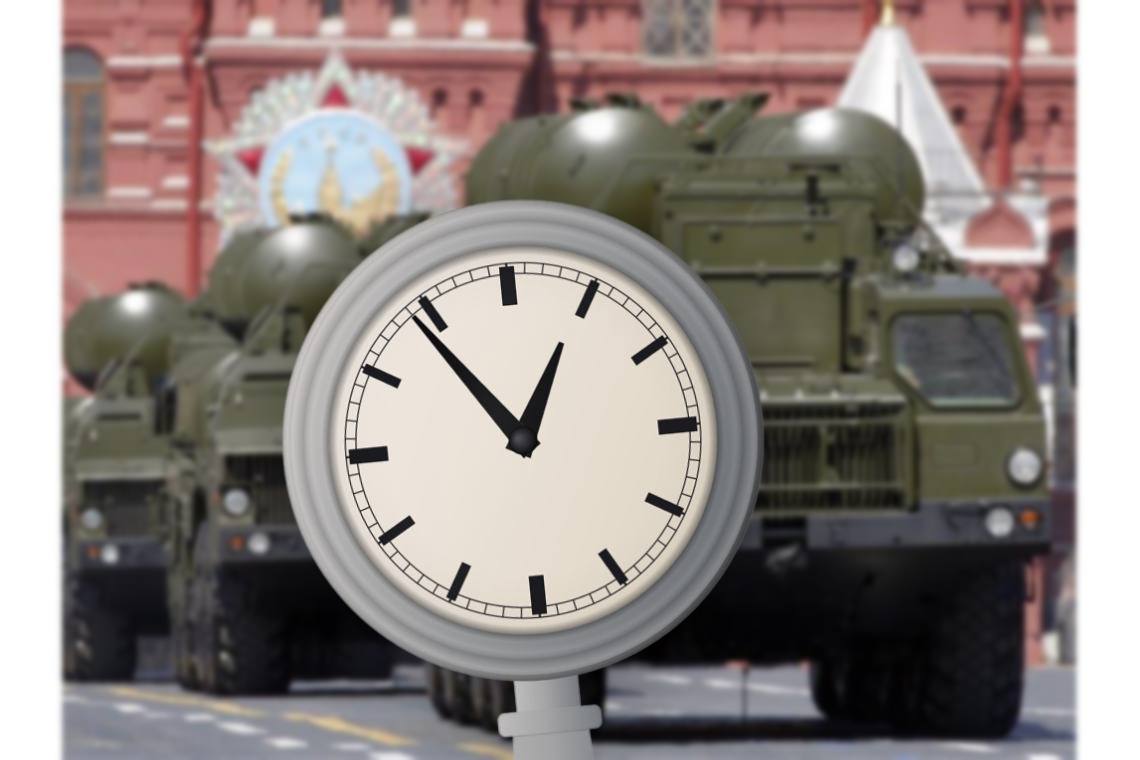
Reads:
{"hour": 12, "minute": 54}
